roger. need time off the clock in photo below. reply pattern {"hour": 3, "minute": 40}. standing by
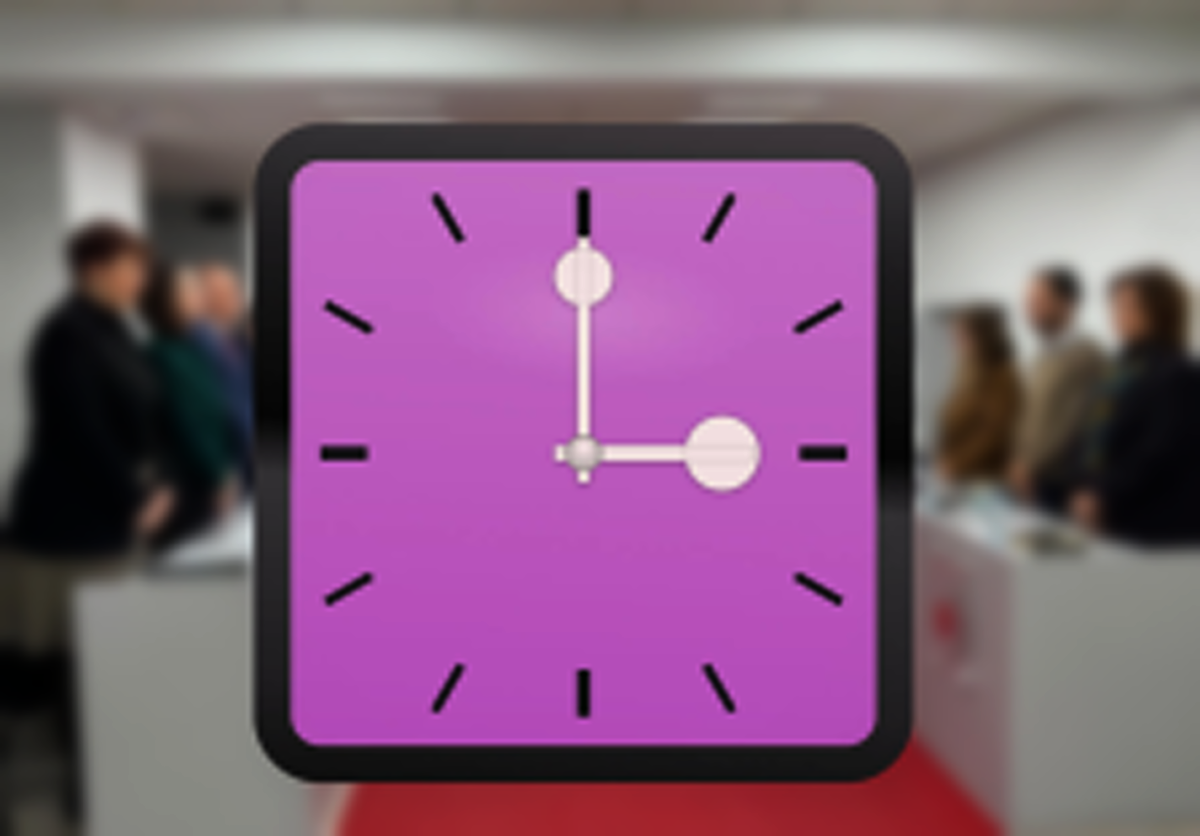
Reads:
{"hour": 3, "minute": 0}
